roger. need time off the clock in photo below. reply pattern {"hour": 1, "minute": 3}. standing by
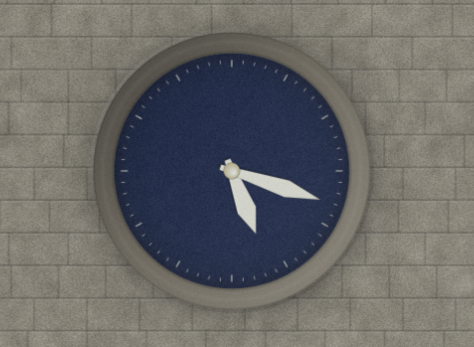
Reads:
{"hour": 5, "minute": 18}
